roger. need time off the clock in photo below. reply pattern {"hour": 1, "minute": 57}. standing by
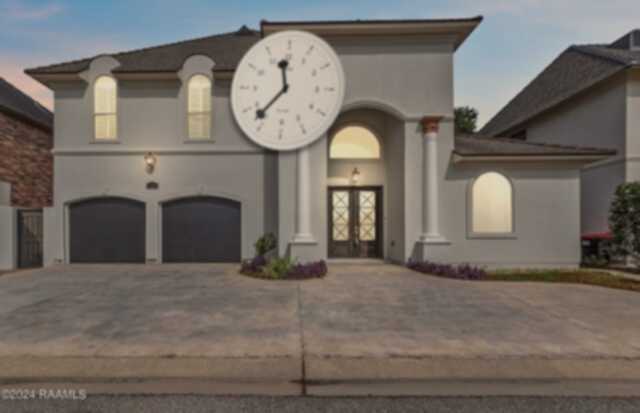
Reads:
{"hour": 11, "minute": 37}
